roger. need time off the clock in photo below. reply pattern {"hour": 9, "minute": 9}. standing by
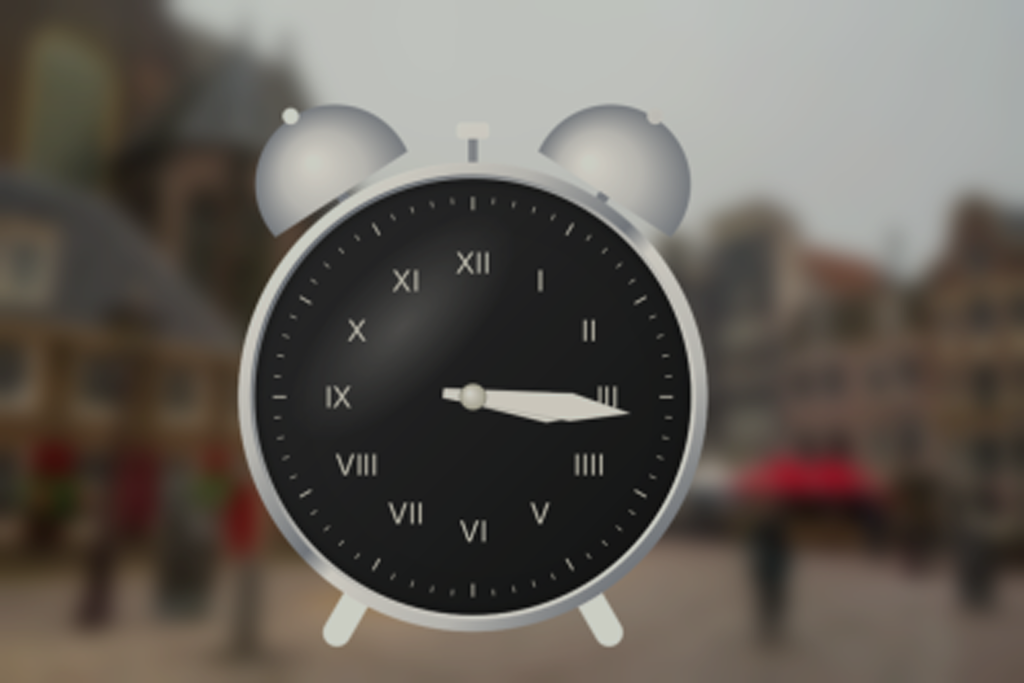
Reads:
{"hour": 3, "minute": 16}
